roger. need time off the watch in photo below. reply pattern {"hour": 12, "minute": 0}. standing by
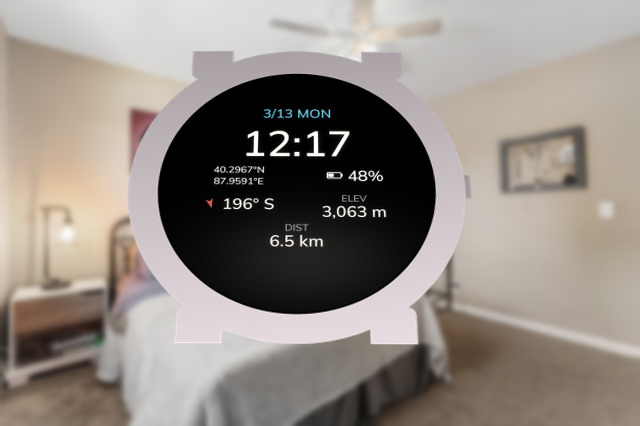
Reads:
{"hour": 12, "minute": 17}
